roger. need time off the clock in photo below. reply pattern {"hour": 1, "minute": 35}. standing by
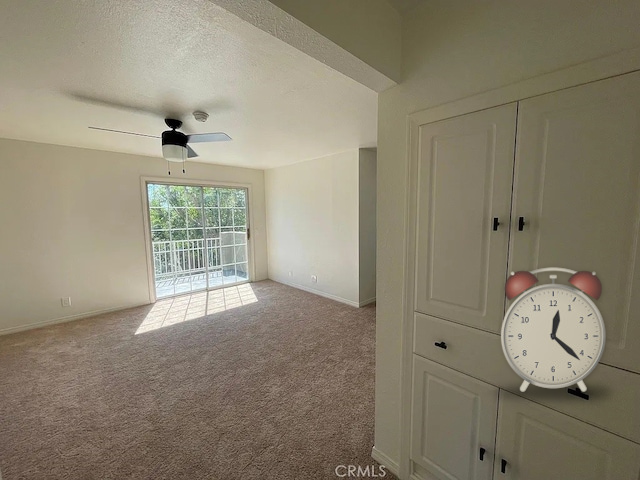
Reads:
{"hour": 12, "minute": 22}
